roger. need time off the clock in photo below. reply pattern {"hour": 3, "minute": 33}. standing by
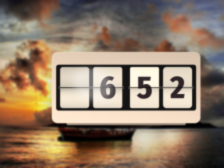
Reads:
{"hour": 6, "minute": 52}
